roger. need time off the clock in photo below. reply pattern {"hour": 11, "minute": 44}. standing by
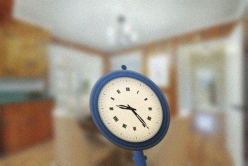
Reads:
{"hour": 9, "minute": 24}
